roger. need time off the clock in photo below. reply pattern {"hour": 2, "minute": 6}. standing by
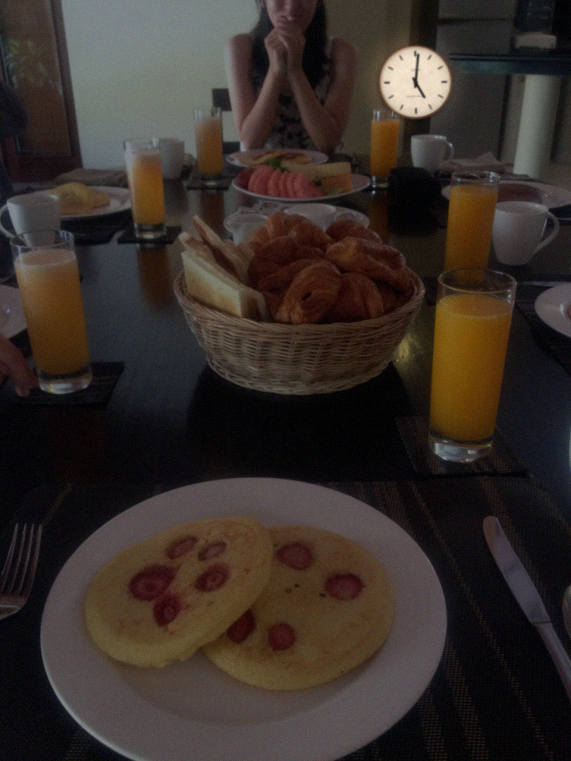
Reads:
{"hour": 5, "minute": 1}
